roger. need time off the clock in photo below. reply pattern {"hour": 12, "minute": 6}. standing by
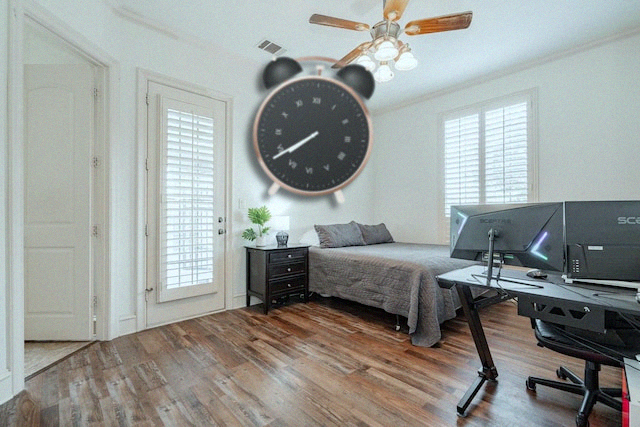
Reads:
{"hour": 7, "minute": 39}
